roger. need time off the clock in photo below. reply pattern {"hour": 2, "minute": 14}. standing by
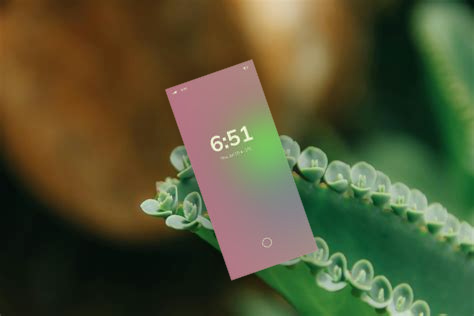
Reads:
{"hour": 6, "minute": 51}
